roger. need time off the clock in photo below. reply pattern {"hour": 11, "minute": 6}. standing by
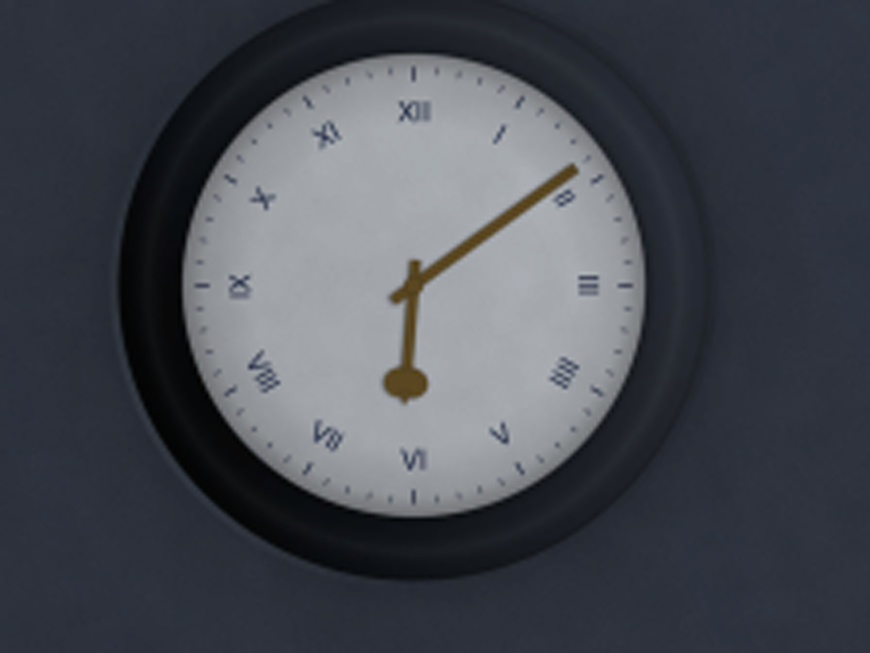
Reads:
{"hour": 6, "minute": 9}
